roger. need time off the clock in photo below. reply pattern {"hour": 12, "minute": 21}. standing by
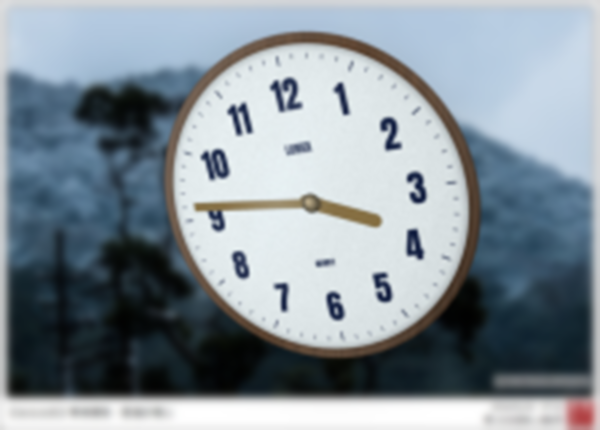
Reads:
{"hour": 3, "minute": 46}
